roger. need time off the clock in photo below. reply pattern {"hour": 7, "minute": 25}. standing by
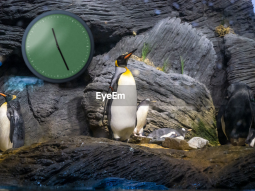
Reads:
{"hour": 11, "minute": 26}
